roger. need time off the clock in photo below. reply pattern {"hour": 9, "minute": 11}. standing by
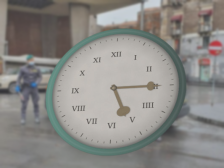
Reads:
{"hour": 5, "minute": 15}
